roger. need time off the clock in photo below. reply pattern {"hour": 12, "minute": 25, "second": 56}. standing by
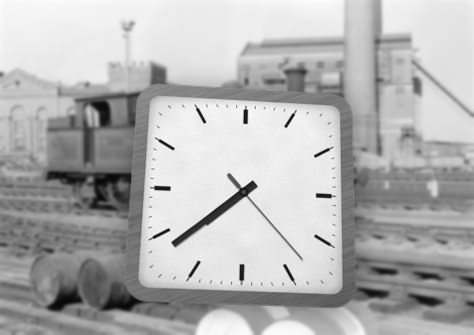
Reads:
{"hour": 7, "minute": 38, "second": 23}
